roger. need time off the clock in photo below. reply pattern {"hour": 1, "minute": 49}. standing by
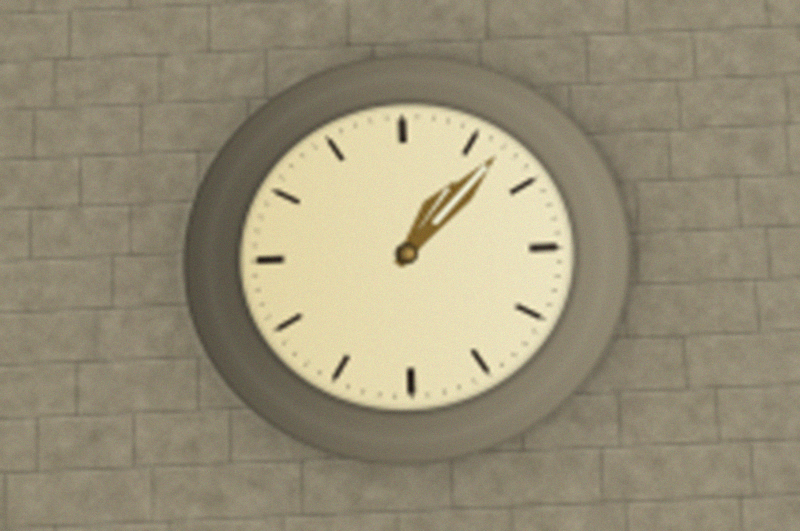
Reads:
{"hour": 1, "minute": 7}
